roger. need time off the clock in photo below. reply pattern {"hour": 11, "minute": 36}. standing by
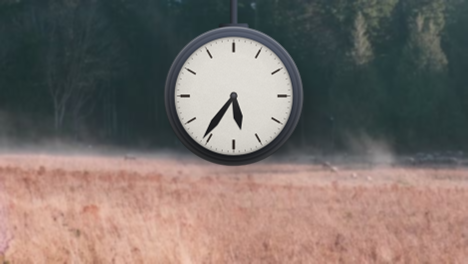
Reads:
{"hour": 5, "minute": 36}
